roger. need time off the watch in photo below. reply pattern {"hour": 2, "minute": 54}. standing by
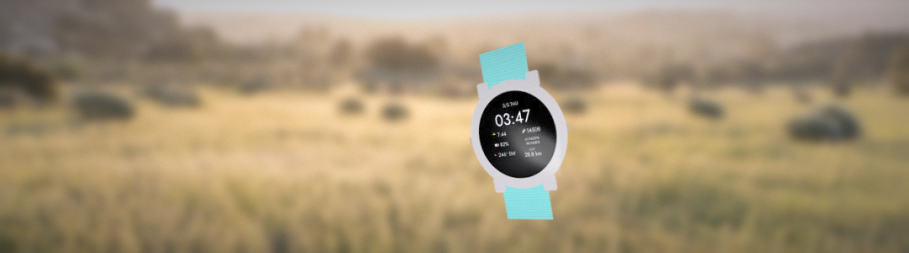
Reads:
{"hour": 3, "minute": 47}
